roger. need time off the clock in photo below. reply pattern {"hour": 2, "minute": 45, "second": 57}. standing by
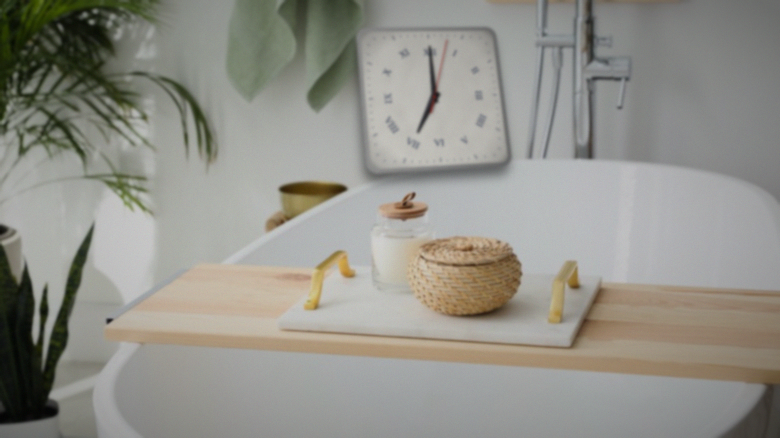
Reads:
{"hour": 7, "minute": 0, "second": 3}
